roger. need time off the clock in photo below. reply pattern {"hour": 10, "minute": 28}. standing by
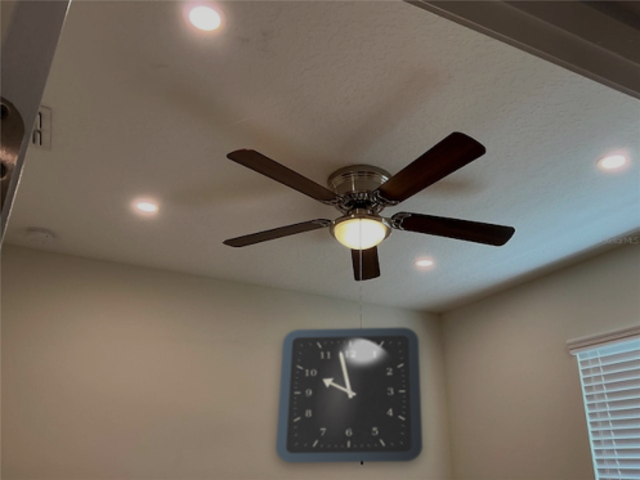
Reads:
{"hour": 9, "minute": 58}
